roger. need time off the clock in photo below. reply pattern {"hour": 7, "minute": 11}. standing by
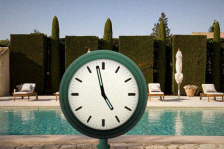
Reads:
{"hour": 4, "minute": 58}
